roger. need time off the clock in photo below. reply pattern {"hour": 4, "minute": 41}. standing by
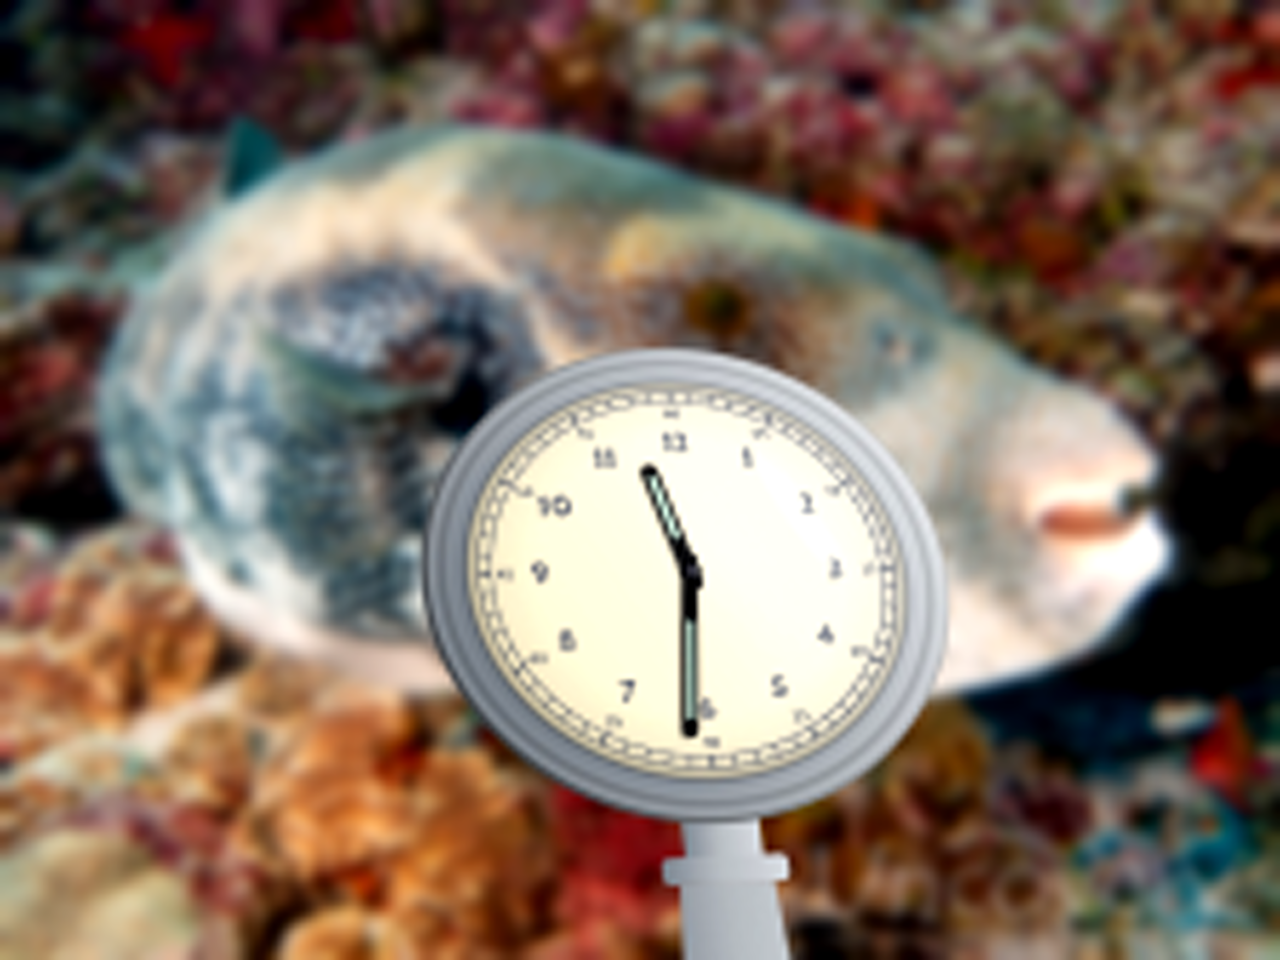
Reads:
{"hour": 11, "minute": 31}
